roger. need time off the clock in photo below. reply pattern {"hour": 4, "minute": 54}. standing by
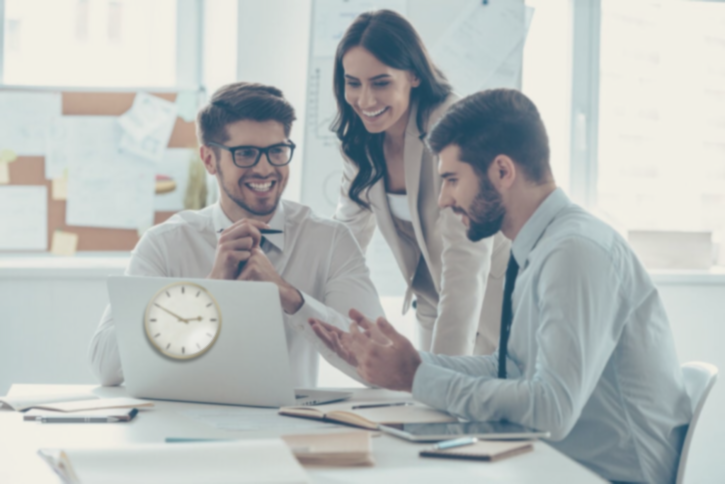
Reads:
{"hour": 2, "minute": 50}
